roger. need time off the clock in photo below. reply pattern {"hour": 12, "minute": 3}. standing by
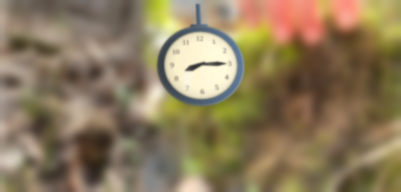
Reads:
{"hour": 8, "minute": 15}
